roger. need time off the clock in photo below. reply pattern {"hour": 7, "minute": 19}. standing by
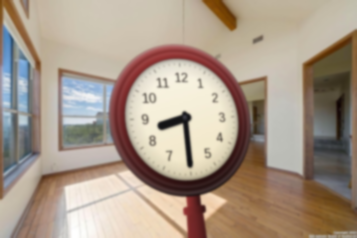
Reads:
{"hour": 8, "minute": 30}
